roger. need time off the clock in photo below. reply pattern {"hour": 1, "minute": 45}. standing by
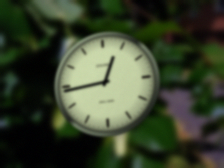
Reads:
{"hour": 12, "minute": 44}
